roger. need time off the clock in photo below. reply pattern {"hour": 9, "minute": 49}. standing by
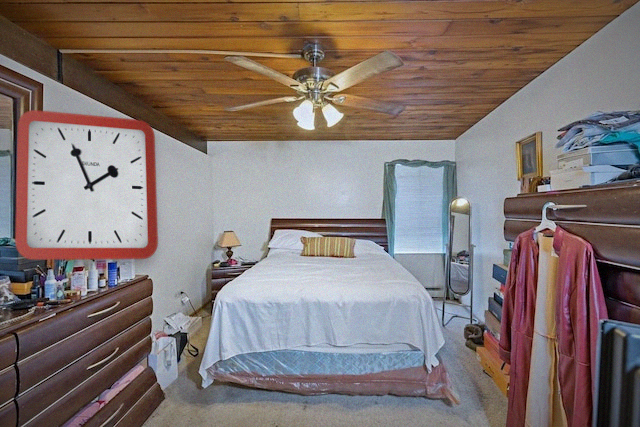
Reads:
{"hour": 1, "minute": 56}
